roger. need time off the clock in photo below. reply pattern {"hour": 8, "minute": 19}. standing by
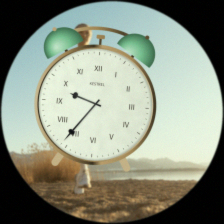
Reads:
{"hour": 9, "minute": 36}
